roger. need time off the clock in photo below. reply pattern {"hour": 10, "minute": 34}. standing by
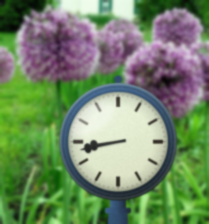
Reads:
{"hour": 8, "minute": 43}
